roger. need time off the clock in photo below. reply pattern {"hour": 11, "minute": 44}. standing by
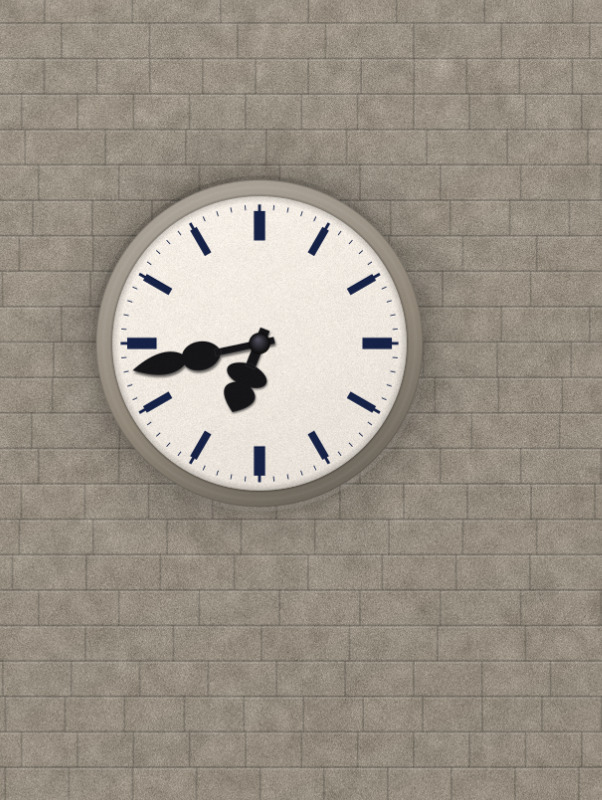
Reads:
{"hour": 6, "minute": 43}
